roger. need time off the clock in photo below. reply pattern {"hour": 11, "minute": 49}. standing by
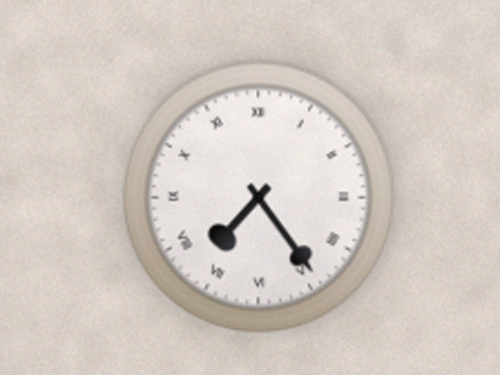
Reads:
{"hour": 7, "minute": 24}
